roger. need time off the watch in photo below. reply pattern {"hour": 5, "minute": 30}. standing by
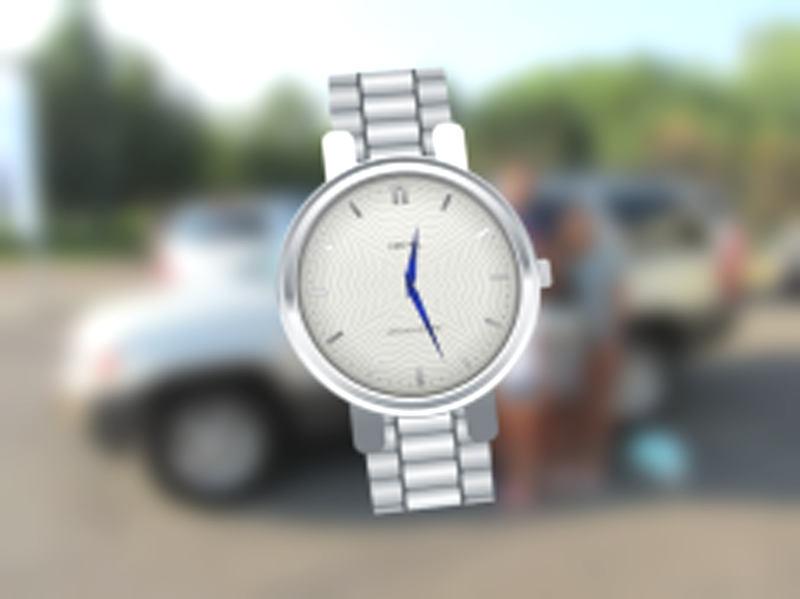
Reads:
{"hour": 12, "minute": 27}
